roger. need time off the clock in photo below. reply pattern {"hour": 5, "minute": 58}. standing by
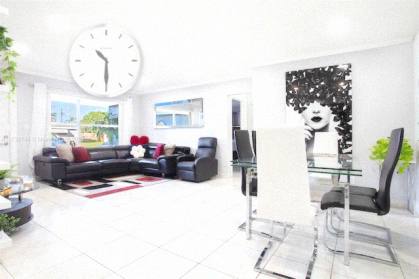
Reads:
{"hour": 10, "minute": 30}
